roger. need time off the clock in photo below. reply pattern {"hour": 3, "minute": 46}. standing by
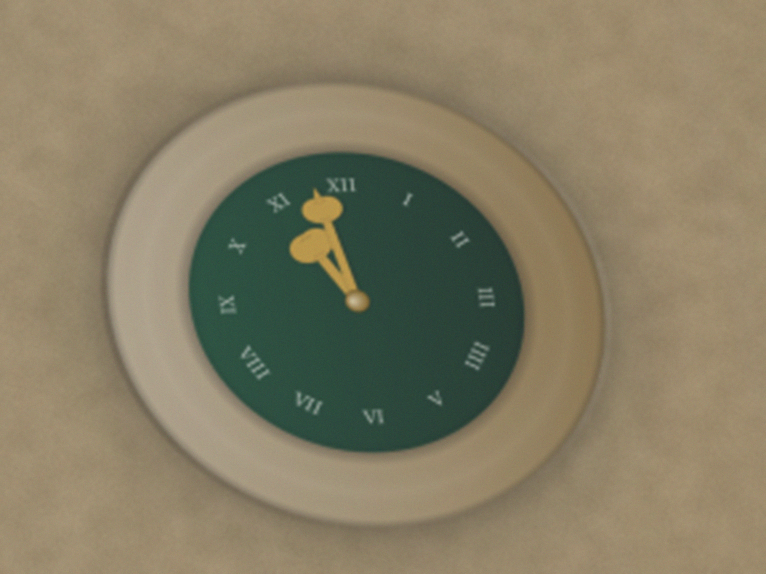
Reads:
{"hour": 10, "minute": 58}
